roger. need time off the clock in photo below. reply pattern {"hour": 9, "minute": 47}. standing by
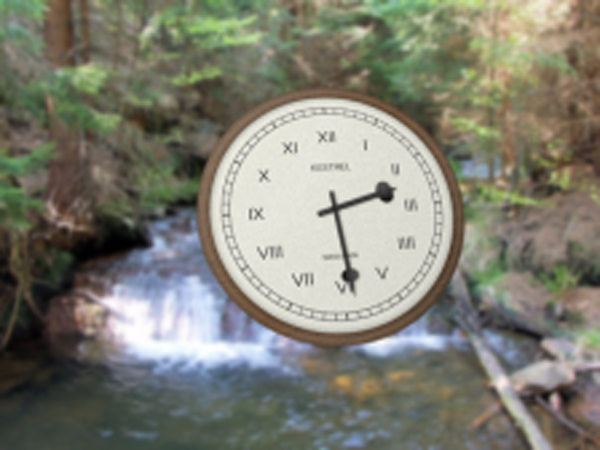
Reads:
{"hour": 2, "minute": 29}
